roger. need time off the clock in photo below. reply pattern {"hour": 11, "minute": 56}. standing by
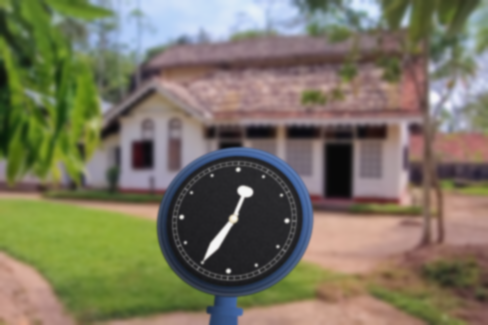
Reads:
{"hour": 12, "minute": 35}
